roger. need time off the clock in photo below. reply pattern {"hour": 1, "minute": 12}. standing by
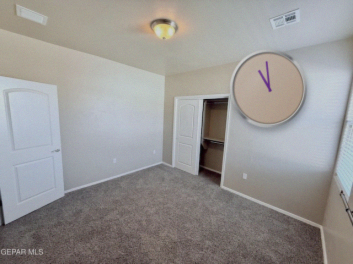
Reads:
{"hour": 10, "minute": 59}
